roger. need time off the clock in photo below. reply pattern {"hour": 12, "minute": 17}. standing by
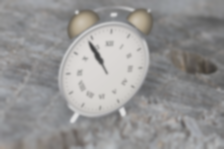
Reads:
{"hour": 10, "minute": 54}
